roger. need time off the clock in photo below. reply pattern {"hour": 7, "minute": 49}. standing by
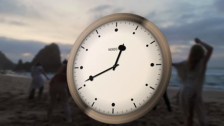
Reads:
{"hour": 12, "minute": 41}
